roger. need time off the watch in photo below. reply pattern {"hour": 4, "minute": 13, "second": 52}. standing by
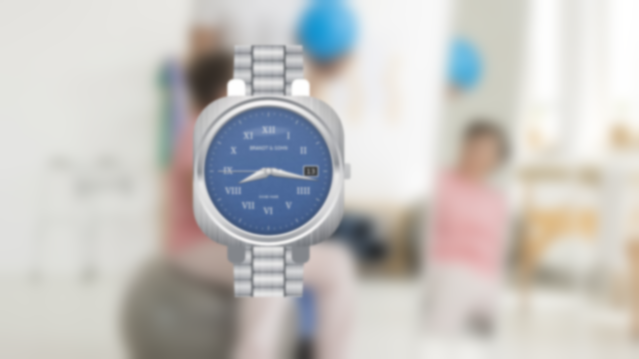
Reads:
{"hour": 8, "minute": 16, "second": 45}
